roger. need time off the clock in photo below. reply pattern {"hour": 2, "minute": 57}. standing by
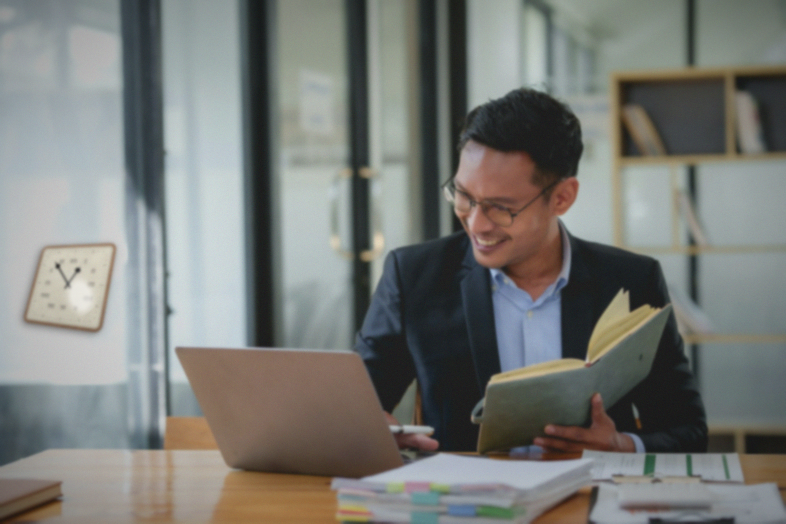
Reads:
{"hour": 12, "minute": 53}
